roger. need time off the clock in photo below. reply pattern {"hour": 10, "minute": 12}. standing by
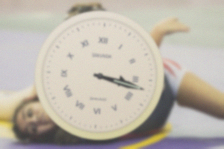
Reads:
{"hour": 3, "minute": 17}
